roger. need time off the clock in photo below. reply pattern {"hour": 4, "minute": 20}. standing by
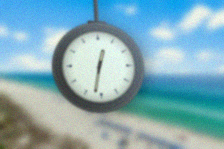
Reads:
{"hour": 12, "minute": 32}
